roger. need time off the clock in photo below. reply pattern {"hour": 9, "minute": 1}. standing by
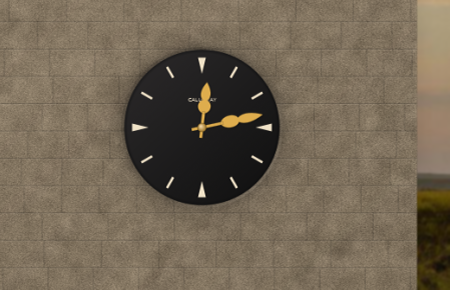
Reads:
{"hour": 12, "minute": 13}
